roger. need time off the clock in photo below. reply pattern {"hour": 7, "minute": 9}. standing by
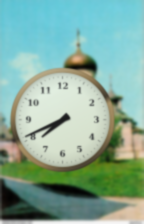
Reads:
{"hour": 7, "minute": 41}
